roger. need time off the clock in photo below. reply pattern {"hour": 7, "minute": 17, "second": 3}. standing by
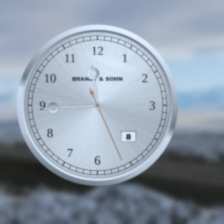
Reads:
{"hour": 11, "minute": 44, "second": 26}
